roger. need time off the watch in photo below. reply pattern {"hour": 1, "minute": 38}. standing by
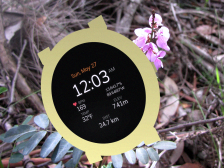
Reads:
{"hour": 12, "minute": 3}
